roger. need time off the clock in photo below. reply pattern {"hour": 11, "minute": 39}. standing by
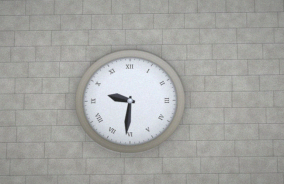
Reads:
{"hour": 9, "minute": 31}
